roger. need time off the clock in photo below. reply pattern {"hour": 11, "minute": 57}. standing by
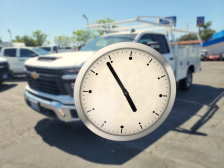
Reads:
{"hour": 4, "minute": 54}
